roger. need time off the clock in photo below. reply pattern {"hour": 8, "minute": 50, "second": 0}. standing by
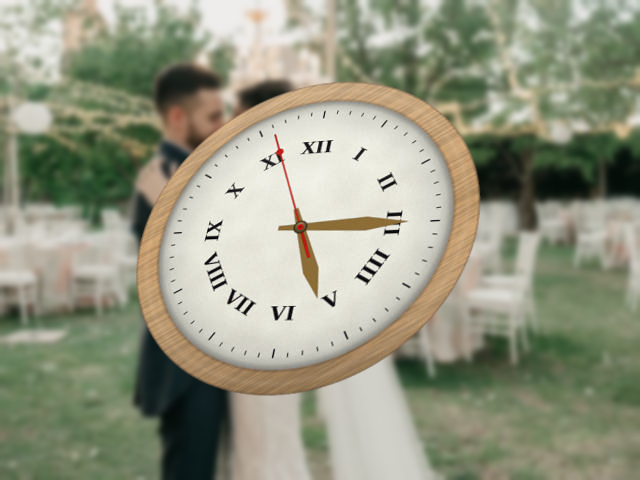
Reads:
{"hour": 5, "minute": 14, "second": 56}
